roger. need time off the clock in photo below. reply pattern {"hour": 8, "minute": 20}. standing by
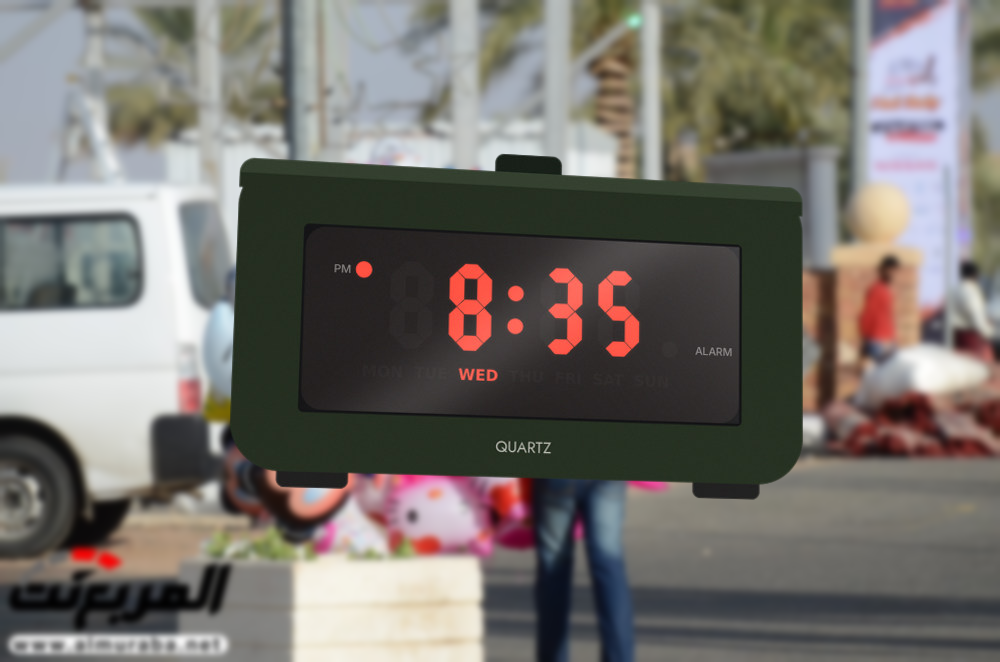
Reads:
{"hour": 8, "minute": 35}
